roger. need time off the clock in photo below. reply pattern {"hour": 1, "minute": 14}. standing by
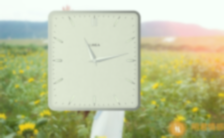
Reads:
{"hour": 11, "minute": 13}
